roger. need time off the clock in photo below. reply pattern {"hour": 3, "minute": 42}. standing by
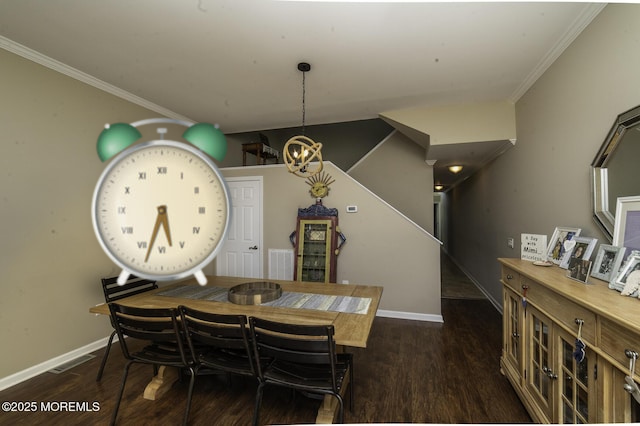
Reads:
{"hour": 5, "minute": 33}
